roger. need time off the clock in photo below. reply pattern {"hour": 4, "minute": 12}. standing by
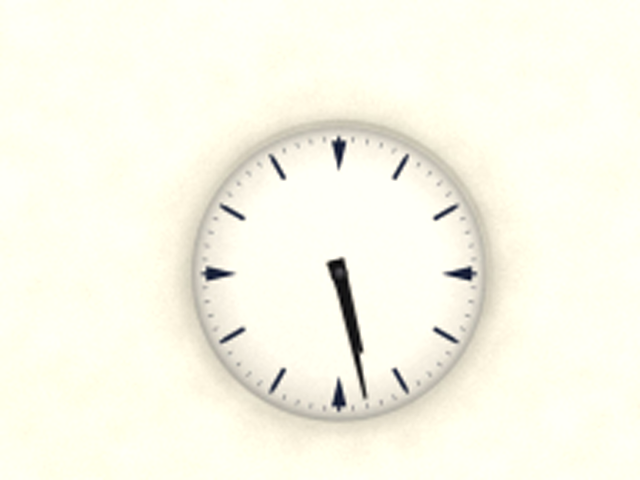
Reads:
{"hour": 5, "minute": 28}
